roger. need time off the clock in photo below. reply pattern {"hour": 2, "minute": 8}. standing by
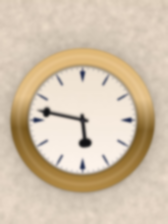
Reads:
{"hour": 5, "minute": 47}
